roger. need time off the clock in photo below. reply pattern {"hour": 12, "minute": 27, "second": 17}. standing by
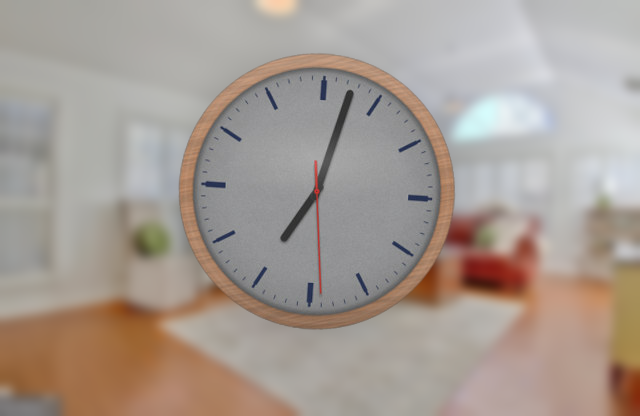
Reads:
{"hour": 7, "minute": 2, "second": 29}
